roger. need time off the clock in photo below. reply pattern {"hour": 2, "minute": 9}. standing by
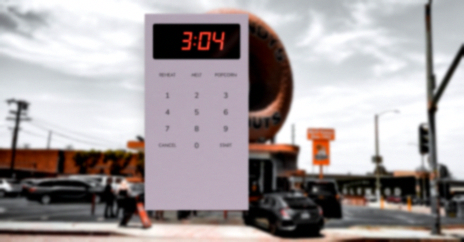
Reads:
{"hour": 3, "minute": 4}
